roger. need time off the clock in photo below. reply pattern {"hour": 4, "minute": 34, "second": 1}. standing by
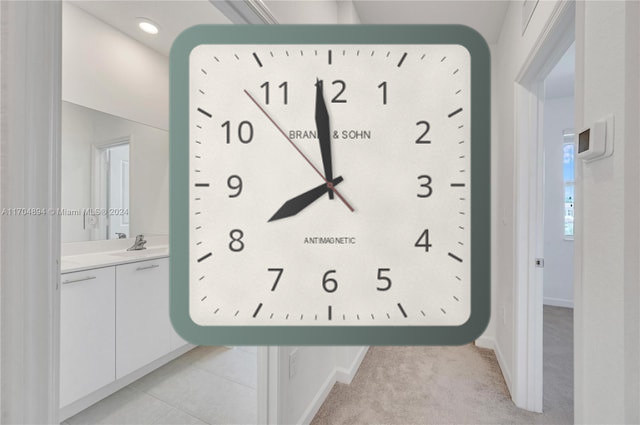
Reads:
{"hour": 7, "minute": 58, "second": 53}
